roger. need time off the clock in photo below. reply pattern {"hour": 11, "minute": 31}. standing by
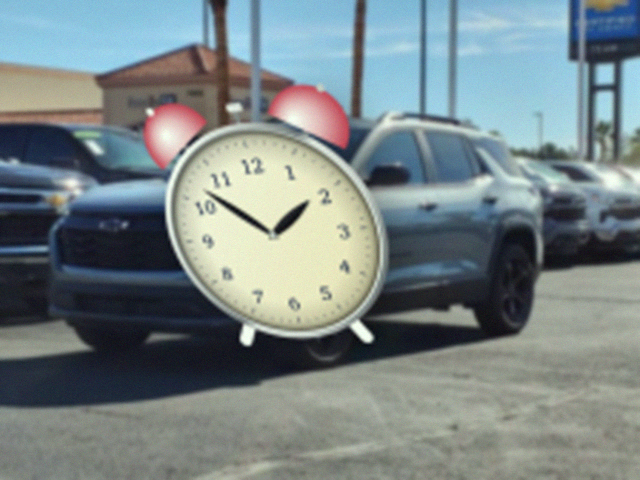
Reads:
{"hour": 1, "minute": 52}
